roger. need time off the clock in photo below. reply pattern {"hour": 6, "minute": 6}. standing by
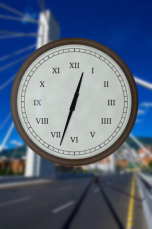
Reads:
{"hour": 12, "minute": 33}
